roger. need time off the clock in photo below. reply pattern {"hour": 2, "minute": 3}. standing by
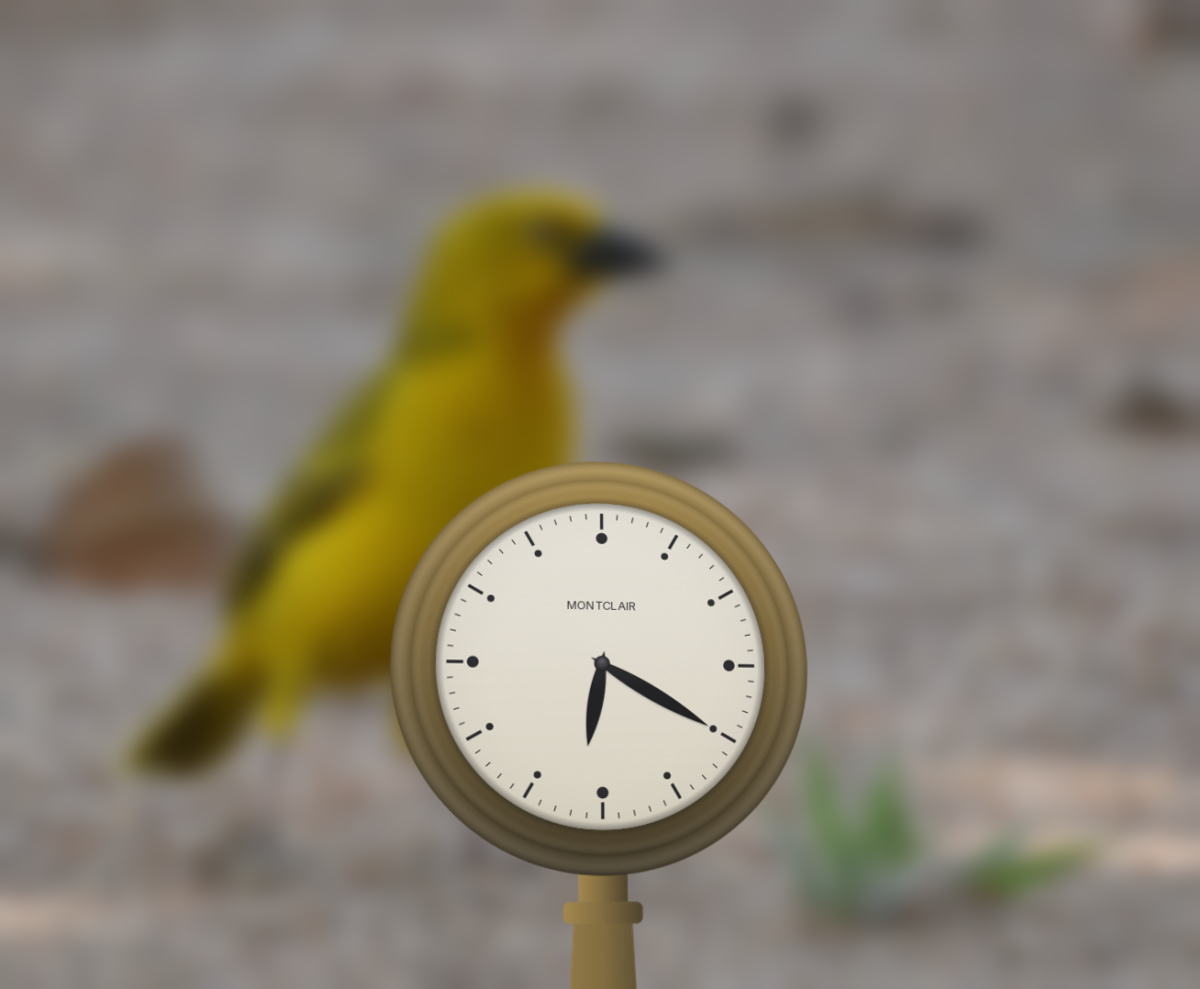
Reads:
{"hour": 6, "minute": 20}
